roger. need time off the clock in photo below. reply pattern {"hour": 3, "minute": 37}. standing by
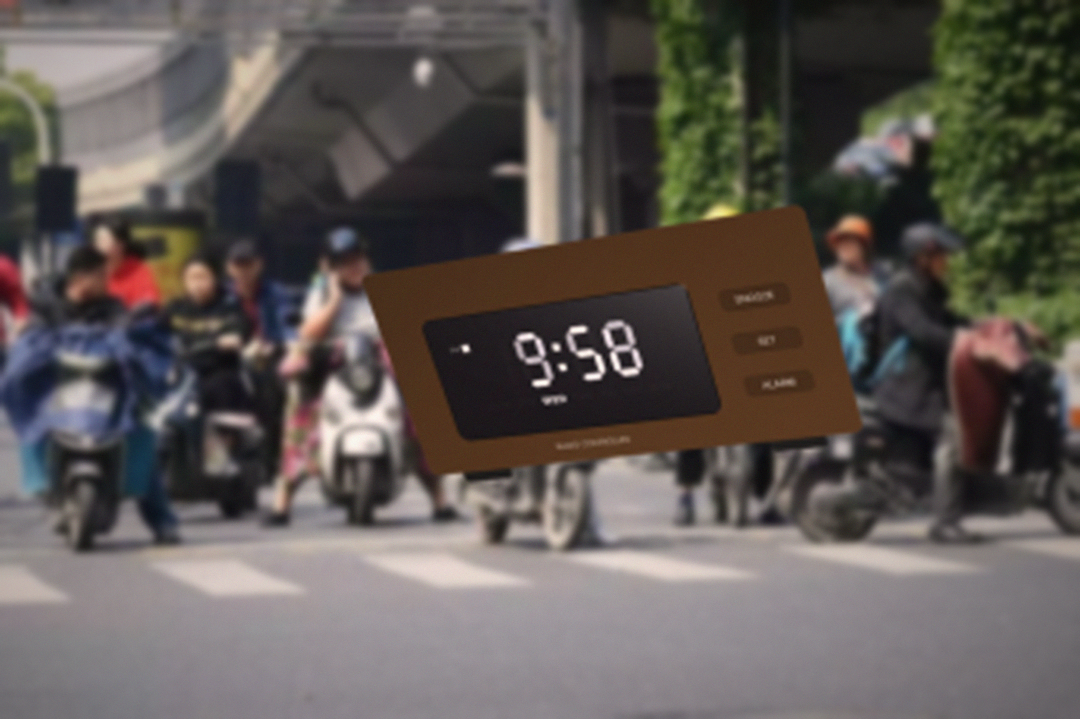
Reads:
{"hour": 9, "minute": 58}
